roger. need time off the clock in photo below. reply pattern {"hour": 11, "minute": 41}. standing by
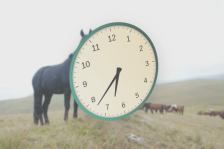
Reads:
{"hour": 6, "minute": 38}
